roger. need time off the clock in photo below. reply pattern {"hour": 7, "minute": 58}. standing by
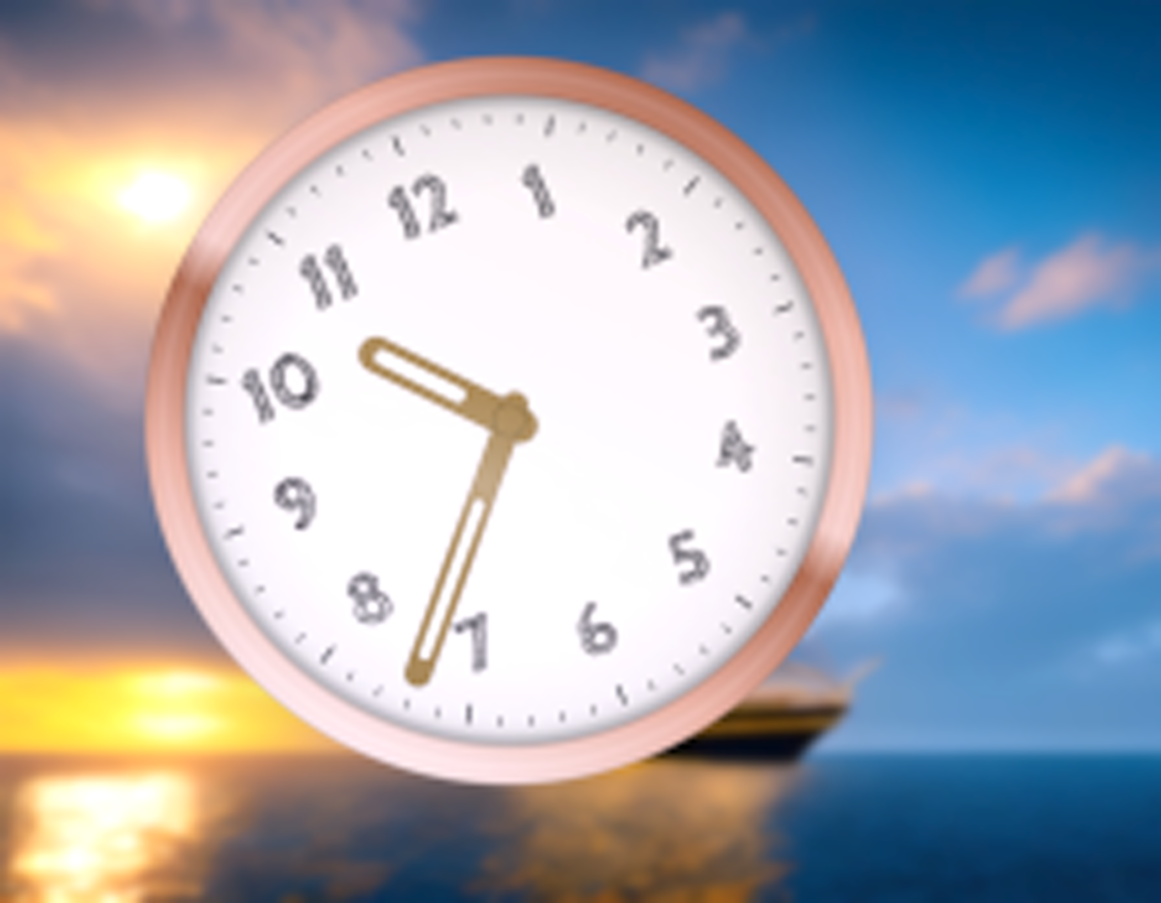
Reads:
{"hour": 10, "minute": 37}
